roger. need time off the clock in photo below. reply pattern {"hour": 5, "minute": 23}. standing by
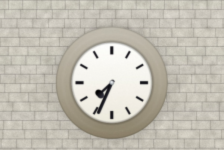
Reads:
{"hour": 7, "minute": 34}
